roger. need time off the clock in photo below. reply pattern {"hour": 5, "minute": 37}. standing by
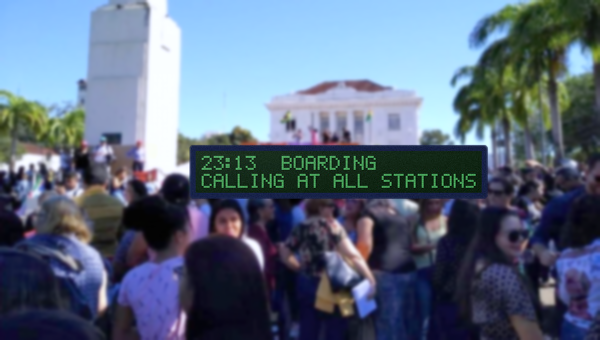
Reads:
{"hour": 23, "minute": 13}
